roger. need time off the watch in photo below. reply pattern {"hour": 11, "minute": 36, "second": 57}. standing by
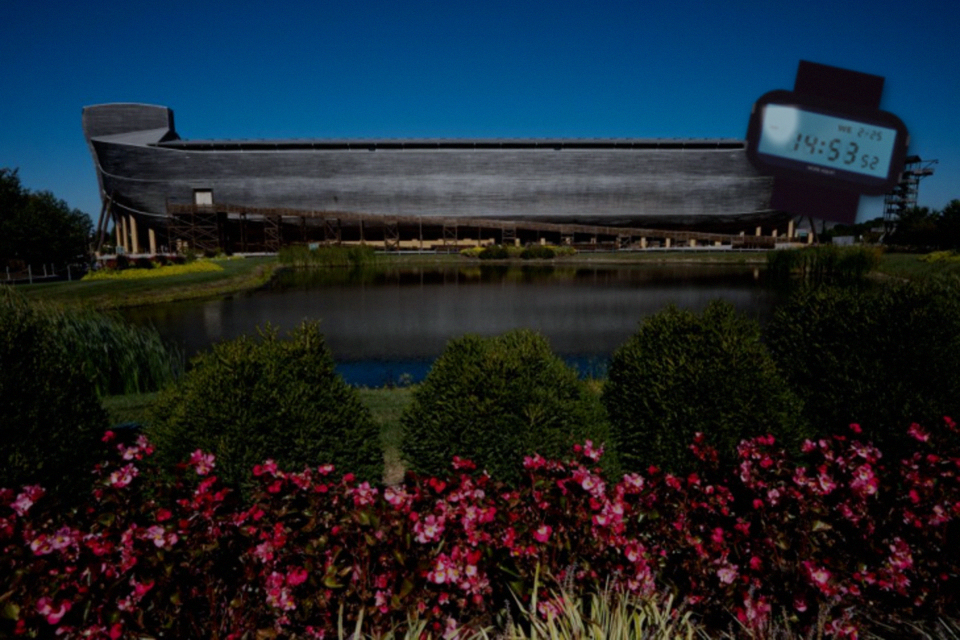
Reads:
{"hour": 14, "minute": 53, "second": 52}
